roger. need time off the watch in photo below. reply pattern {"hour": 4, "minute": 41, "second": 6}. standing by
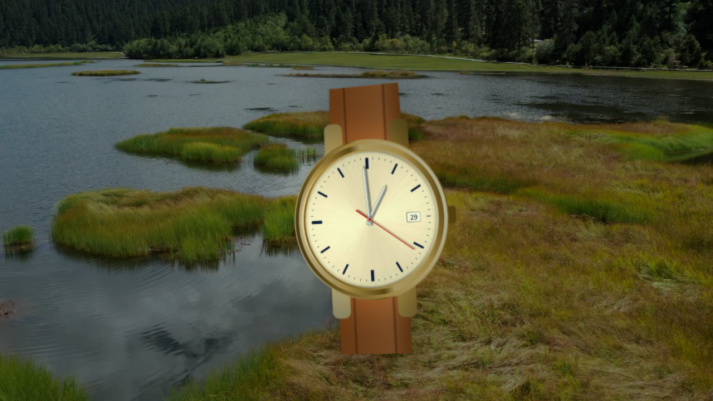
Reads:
{"hour": 12, "minute": 59, "second": 21}
